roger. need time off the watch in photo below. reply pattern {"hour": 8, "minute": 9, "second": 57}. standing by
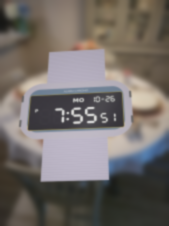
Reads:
{"hour": 7, "minute": 55, "second": 51}
